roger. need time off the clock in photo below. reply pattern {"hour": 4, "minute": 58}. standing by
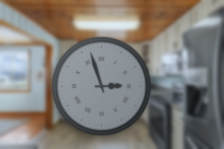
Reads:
{"hour": 2, "minute": 57}
